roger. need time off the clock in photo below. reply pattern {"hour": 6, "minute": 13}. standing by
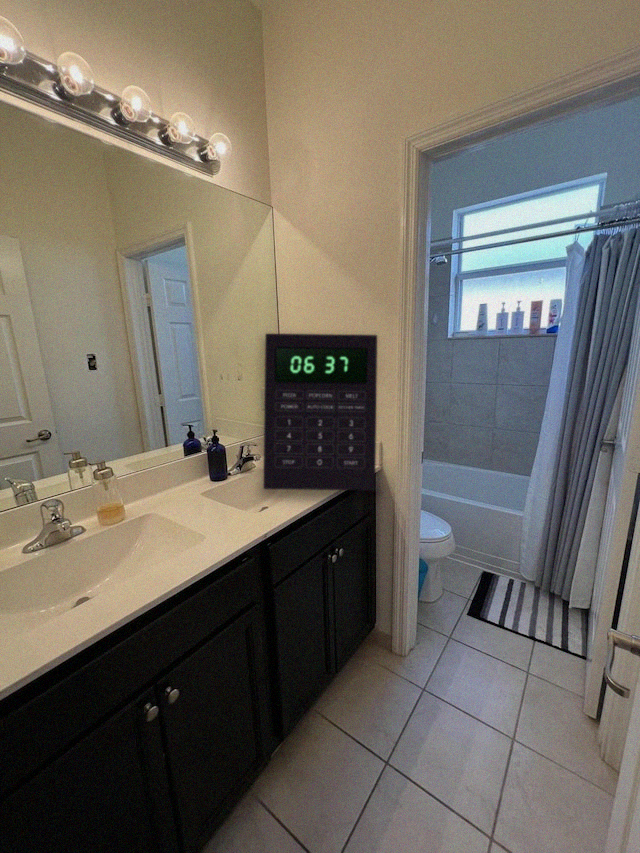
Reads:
{"hour": 6, "minute": 37}
